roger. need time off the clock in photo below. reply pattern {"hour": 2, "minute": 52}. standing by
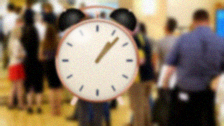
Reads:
{"hour": 1, "minute": 7}
